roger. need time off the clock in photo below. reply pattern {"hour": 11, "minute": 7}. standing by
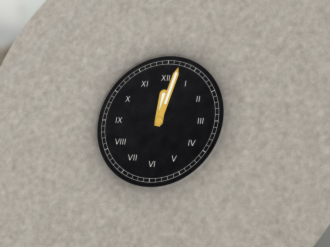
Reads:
{"hour": 12, "minute": 2}
